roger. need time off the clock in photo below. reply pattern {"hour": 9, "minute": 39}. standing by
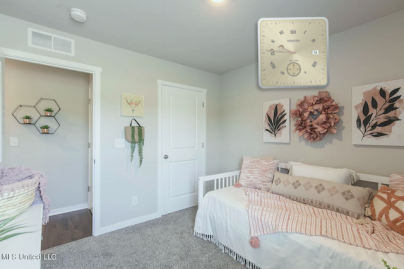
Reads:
{"hour": 9, "minute": 46}
